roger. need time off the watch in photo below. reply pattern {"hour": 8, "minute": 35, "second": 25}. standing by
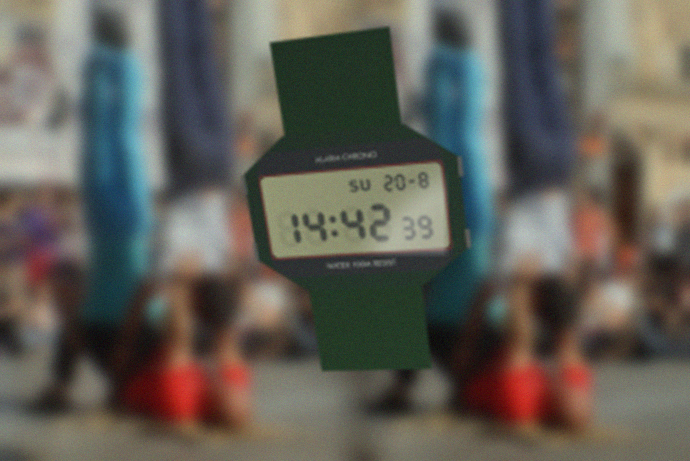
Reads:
{"hour": 14, "minute": 42, "second": 39}
